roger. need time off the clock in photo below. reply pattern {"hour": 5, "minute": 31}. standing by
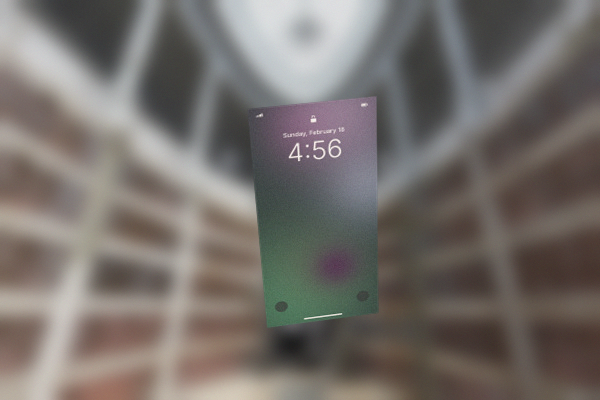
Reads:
{"hour": 4, "minute": 56}
